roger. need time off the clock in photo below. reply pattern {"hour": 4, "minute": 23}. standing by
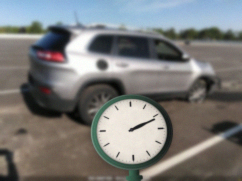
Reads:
{"hour": 2, "minute": 11}
